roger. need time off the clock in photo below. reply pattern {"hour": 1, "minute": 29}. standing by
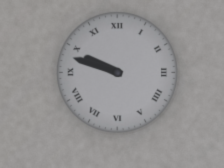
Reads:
{"hour": 9, "minute": 48}
